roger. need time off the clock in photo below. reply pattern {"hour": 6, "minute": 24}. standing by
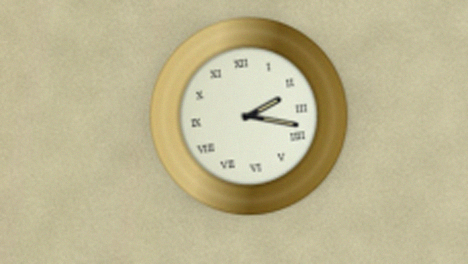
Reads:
{"hour": 2, "minute": 18}
